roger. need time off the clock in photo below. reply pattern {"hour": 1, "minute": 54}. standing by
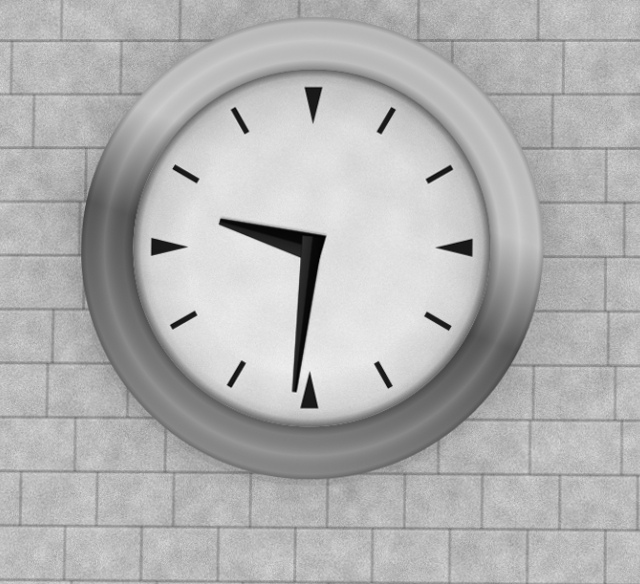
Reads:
{"hour": 9, "minute": 31}
